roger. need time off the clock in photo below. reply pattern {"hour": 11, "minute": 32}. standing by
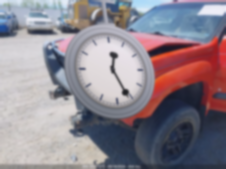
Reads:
{"hour": 12, "minute": 26}
